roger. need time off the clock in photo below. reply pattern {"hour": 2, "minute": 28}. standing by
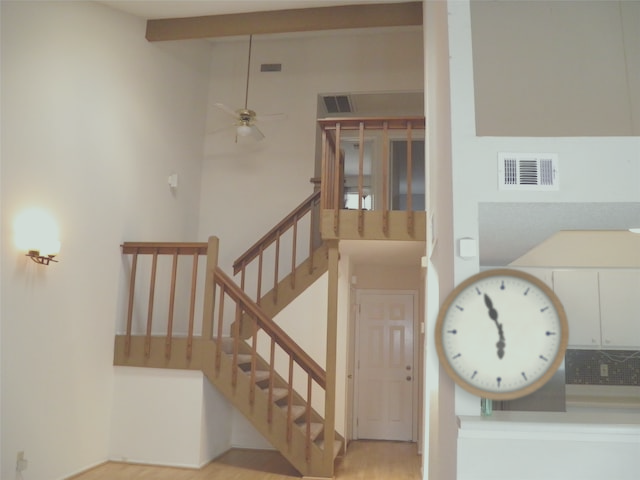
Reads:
{"hour": 5, "minute": 56}
